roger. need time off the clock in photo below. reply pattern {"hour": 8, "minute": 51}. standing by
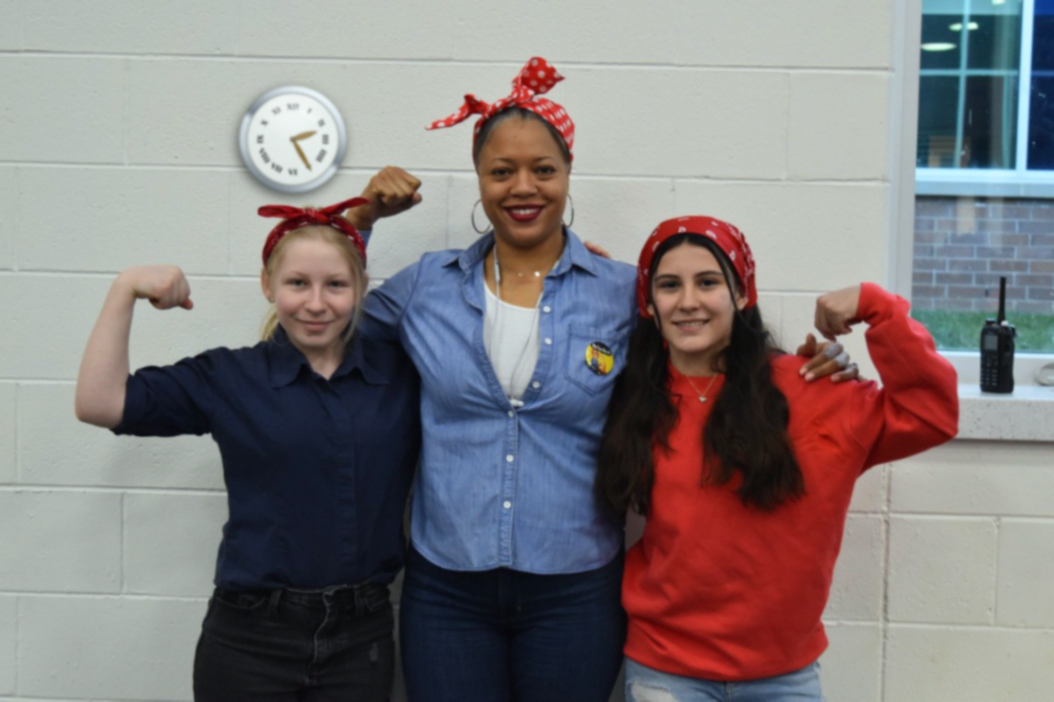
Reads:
{"hour": 2, "minute": 25}
